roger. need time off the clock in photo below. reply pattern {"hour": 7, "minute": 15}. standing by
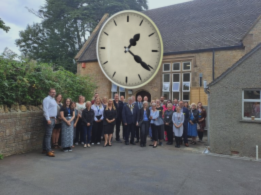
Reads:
{"hour": 1, "minute": 21}
